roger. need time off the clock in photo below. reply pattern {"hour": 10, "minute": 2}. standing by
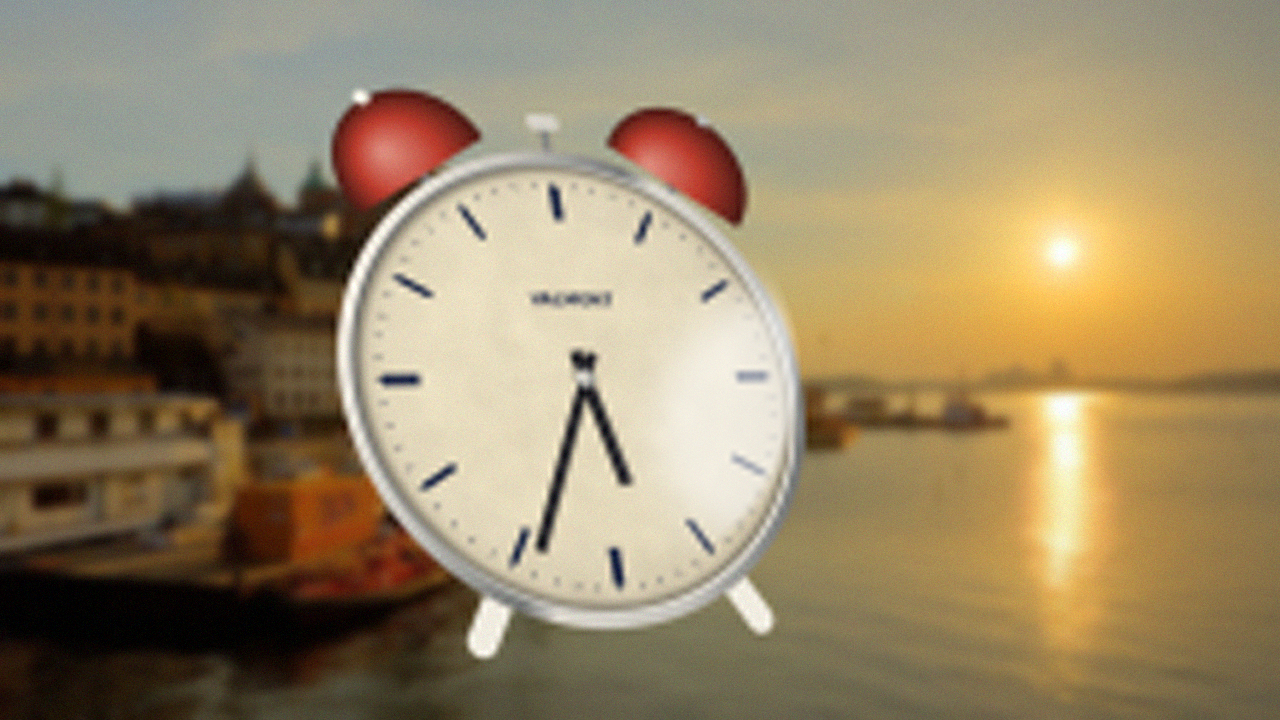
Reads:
{"hour": 5, "minute": 34}
